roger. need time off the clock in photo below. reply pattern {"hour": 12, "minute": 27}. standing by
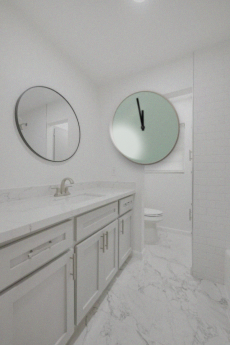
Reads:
{"hour": 11, "minute": 58}
